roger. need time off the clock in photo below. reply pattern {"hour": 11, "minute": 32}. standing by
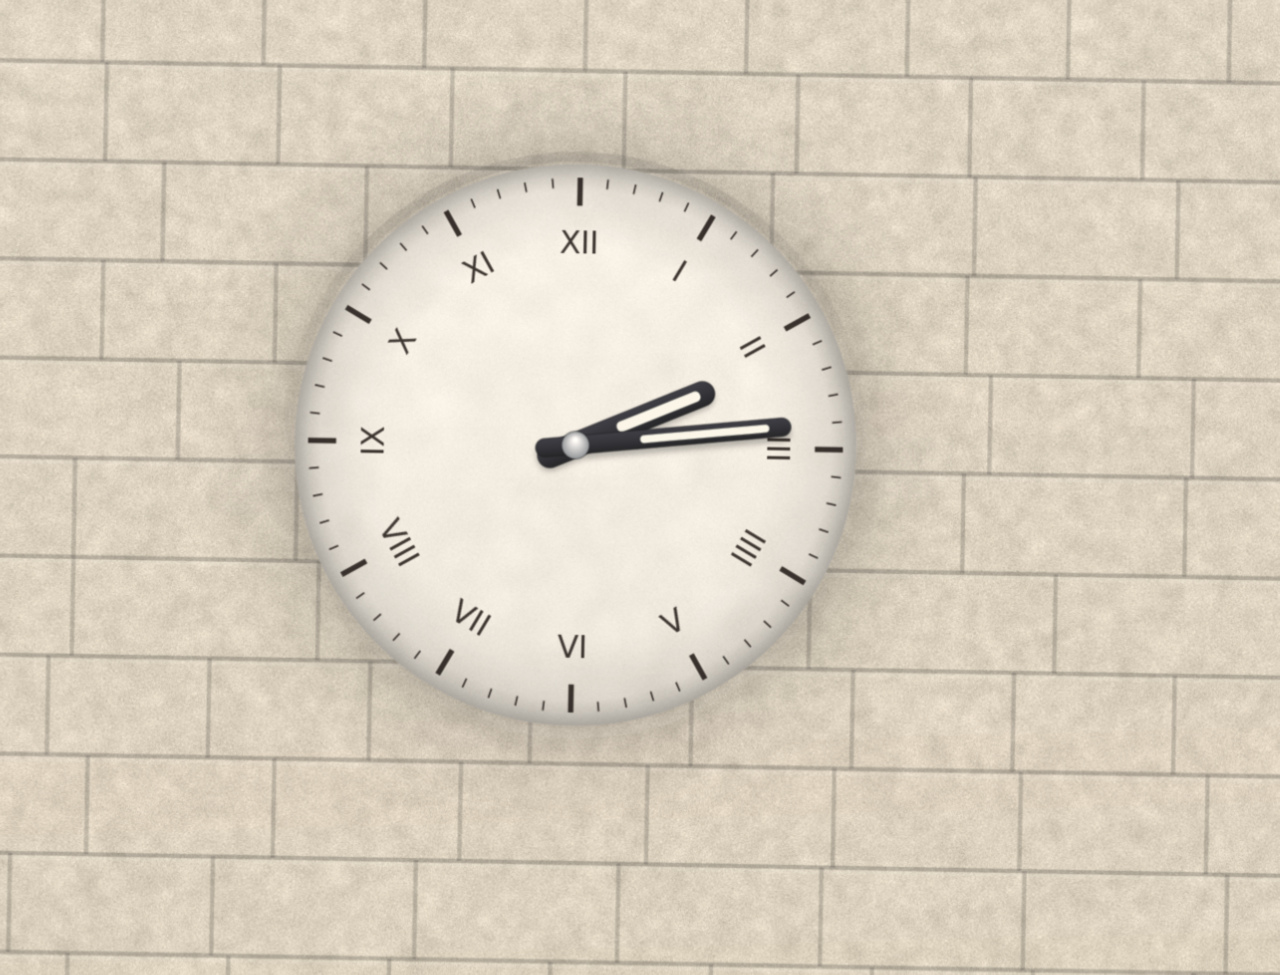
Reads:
{"hour": 2, "minute": 14}
